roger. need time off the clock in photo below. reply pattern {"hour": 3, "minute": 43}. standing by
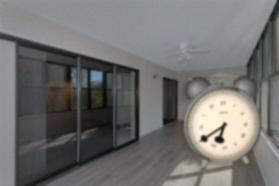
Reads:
{"hour": 6, "minute": 40}
